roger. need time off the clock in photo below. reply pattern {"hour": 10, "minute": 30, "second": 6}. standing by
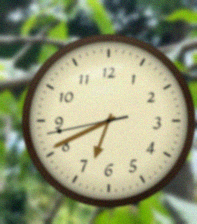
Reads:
{"hour": 6, "minute": 40, "second": 43}
